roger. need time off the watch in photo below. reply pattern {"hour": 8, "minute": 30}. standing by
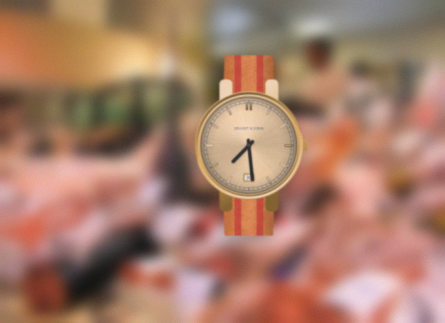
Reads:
{"hour": 7, "minute": 29}
